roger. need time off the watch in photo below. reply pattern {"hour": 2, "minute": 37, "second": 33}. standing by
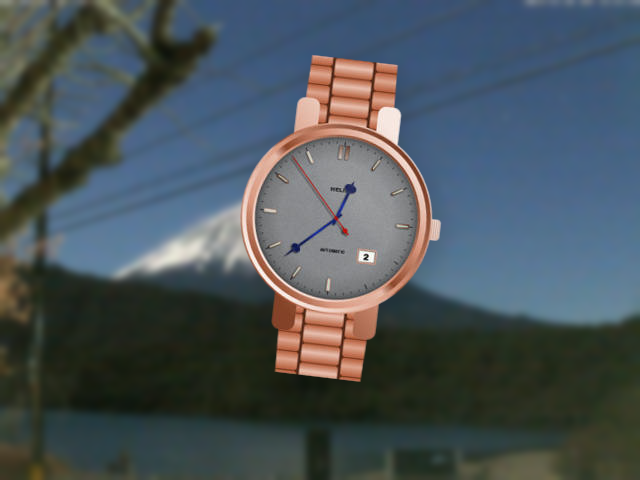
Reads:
{"hour": 12, "minute": 37, "second": 53}
